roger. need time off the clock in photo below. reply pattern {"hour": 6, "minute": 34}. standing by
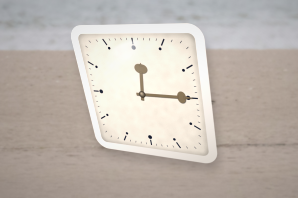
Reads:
{"hour": 12, "minute": 15}
